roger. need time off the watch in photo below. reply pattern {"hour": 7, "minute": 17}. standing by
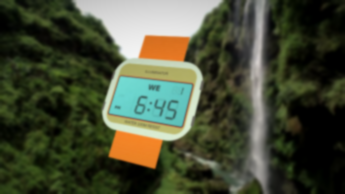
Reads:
{"hour": 6, "minute": 45}
